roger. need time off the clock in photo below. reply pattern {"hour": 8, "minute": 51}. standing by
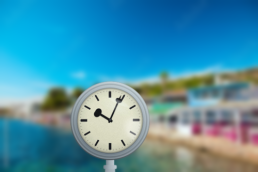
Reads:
{"hour": 10, "minute": 4}
